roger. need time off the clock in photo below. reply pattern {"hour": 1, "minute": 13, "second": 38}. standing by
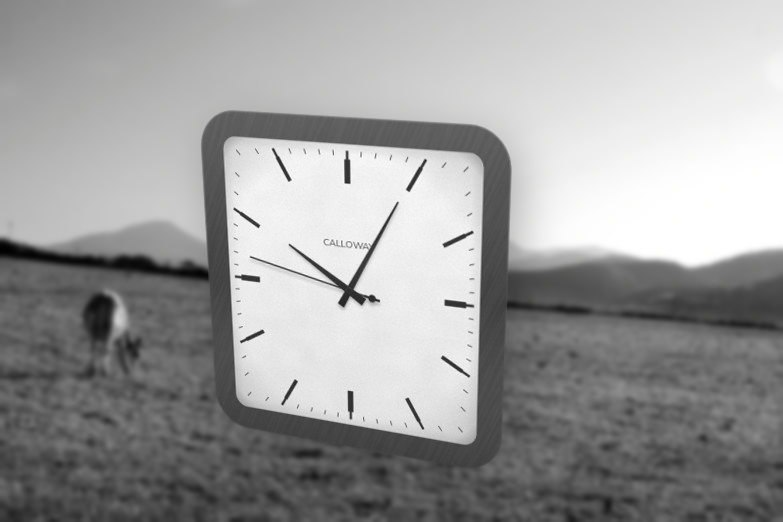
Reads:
{"hour": 10, "minute": 4, "second": 47}
